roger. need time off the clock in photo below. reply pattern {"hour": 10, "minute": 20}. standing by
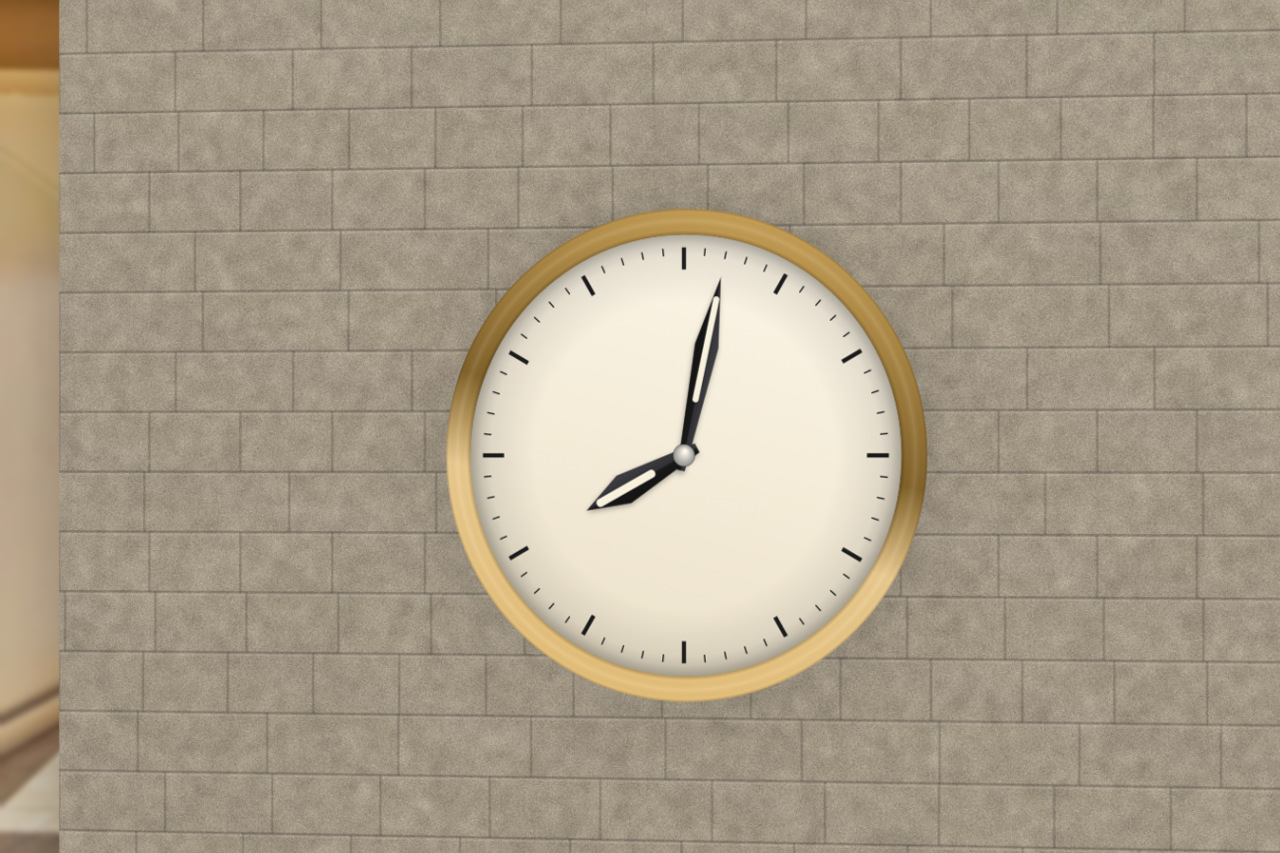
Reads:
{"hour": 8, "minute": 2}
